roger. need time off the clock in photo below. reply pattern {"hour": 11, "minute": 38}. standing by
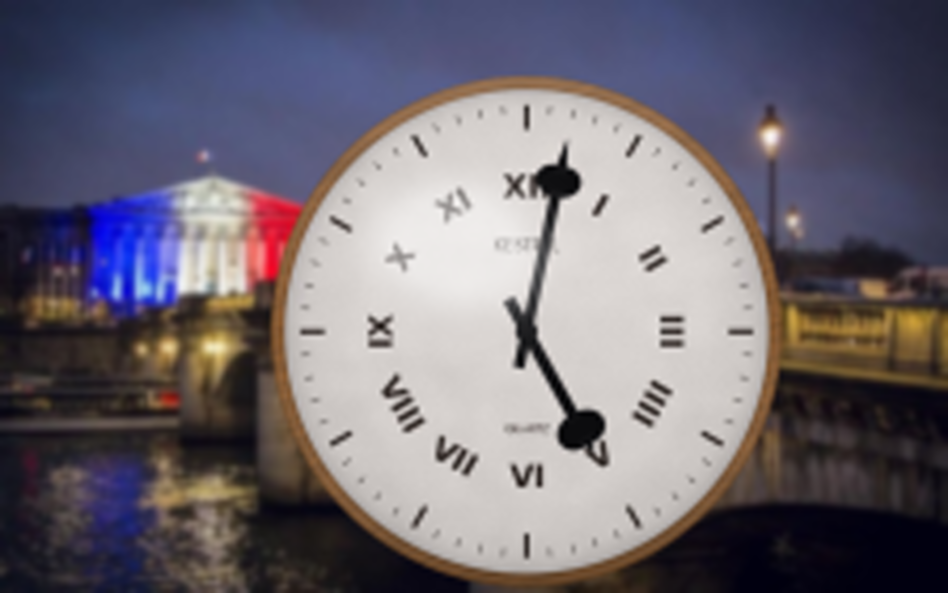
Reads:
{"hour": 5, "minute": 2}
